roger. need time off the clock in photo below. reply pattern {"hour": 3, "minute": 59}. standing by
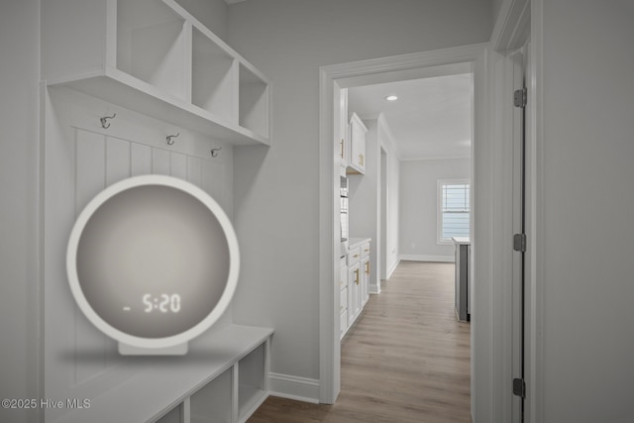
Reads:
{"hour": 5, "minute": 20}
